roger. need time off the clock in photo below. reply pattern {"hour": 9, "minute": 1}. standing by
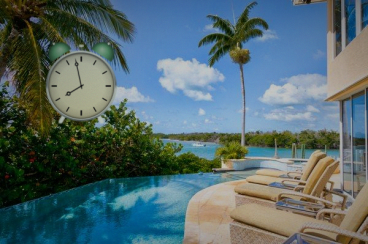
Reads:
{"hour": 7, "minute": 58}
